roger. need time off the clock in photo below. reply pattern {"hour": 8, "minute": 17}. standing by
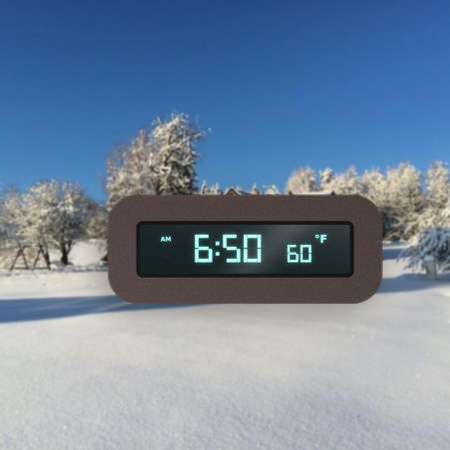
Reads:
{"hour": 6, "minute": 50}
